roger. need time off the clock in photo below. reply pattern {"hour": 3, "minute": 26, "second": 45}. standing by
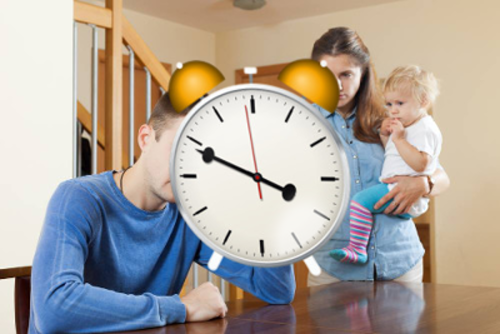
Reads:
{"hour": 3, "minute": 48, "second": 59}
